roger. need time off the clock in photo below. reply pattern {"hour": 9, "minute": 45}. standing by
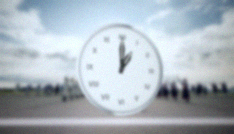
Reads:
{"hour": 1, "minute": 0}
